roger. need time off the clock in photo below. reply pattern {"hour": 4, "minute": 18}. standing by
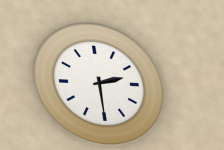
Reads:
{"hour": 2, "minute": 30}
